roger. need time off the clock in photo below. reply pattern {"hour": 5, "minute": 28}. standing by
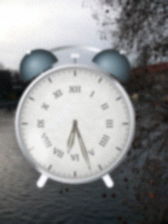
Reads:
{"hour": 6, "minute": 27}
